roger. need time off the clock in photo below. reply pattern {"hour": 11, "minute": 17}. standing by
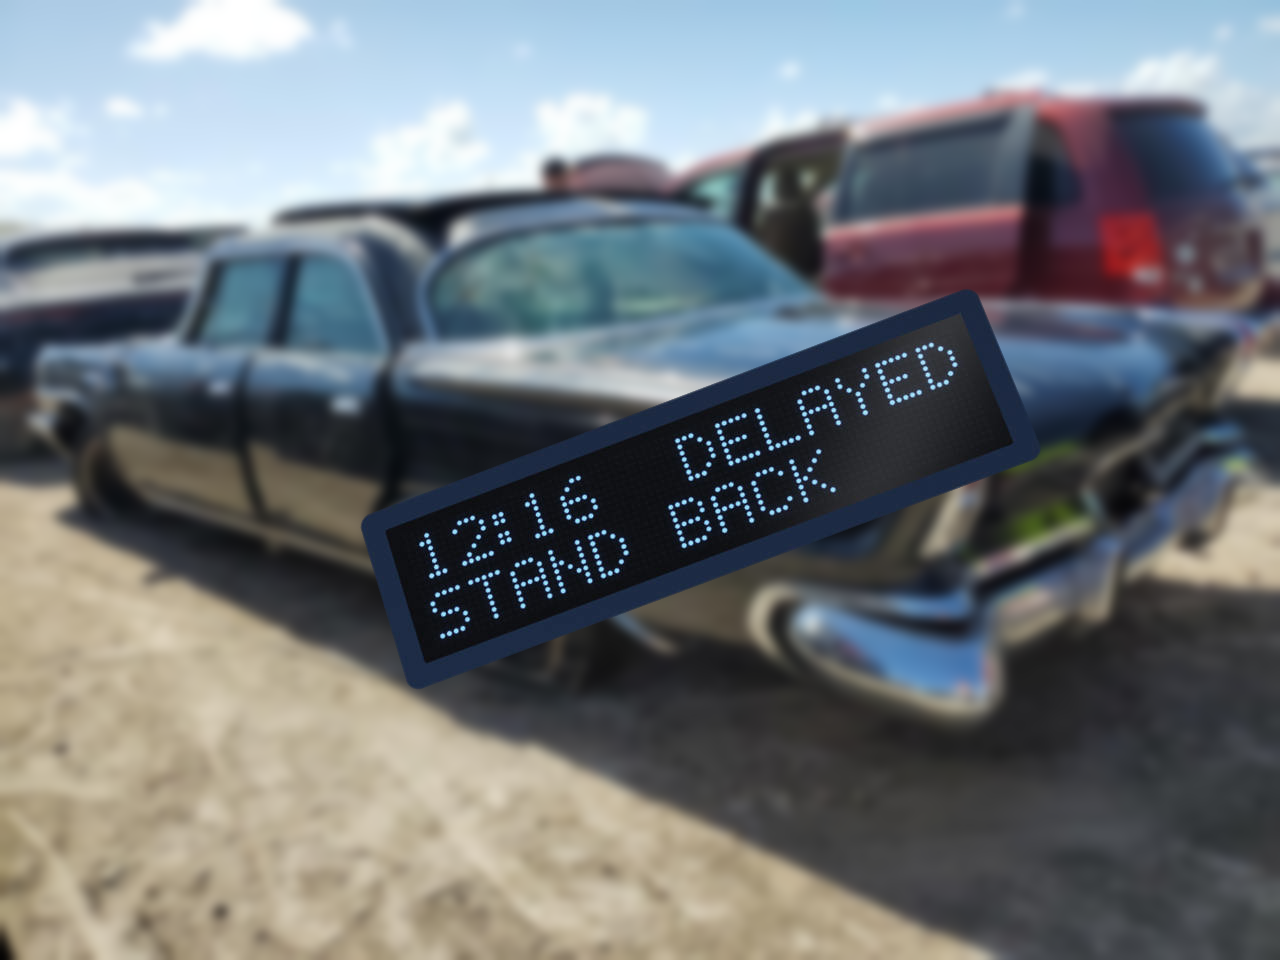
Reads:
{"hour": 12, "minute": 16}
